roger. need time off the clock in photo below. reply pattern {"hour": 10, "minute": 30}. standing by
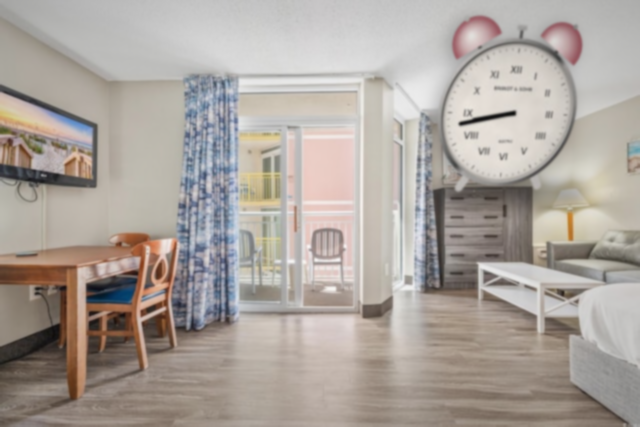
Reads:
{"hour": 8, "minute": 43}
